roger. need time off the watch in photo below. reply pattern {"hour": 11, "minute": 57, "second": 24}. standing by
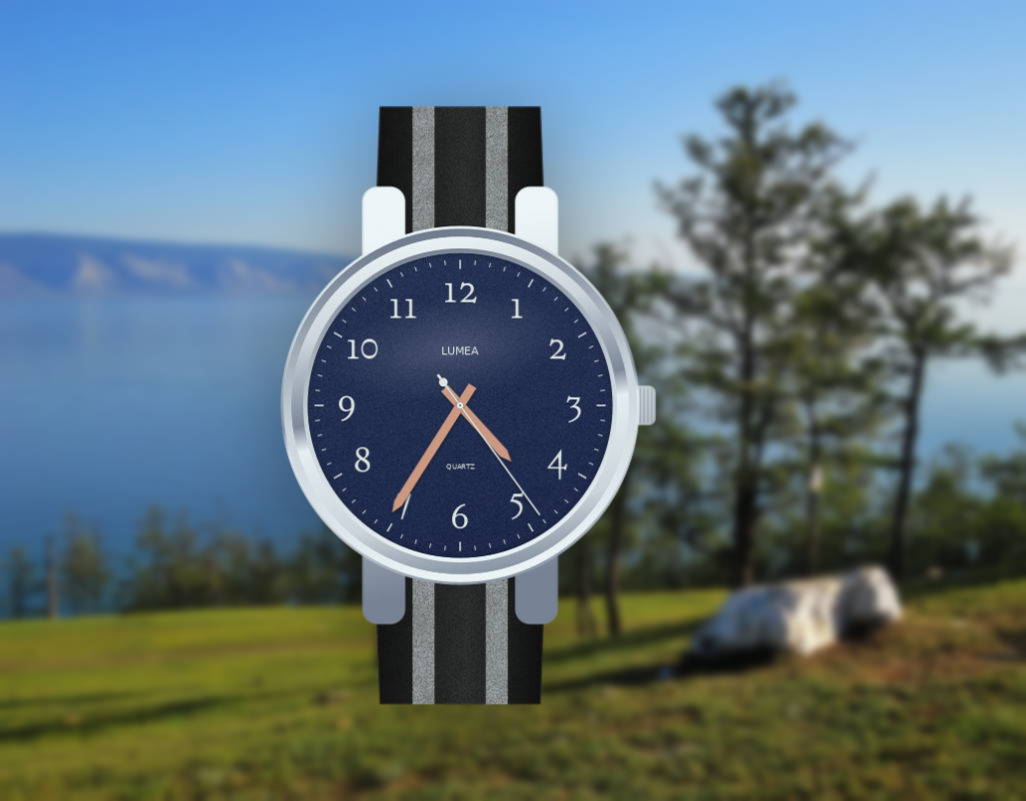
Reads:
{"hour": 4, "minute": 35, "second": 24}
